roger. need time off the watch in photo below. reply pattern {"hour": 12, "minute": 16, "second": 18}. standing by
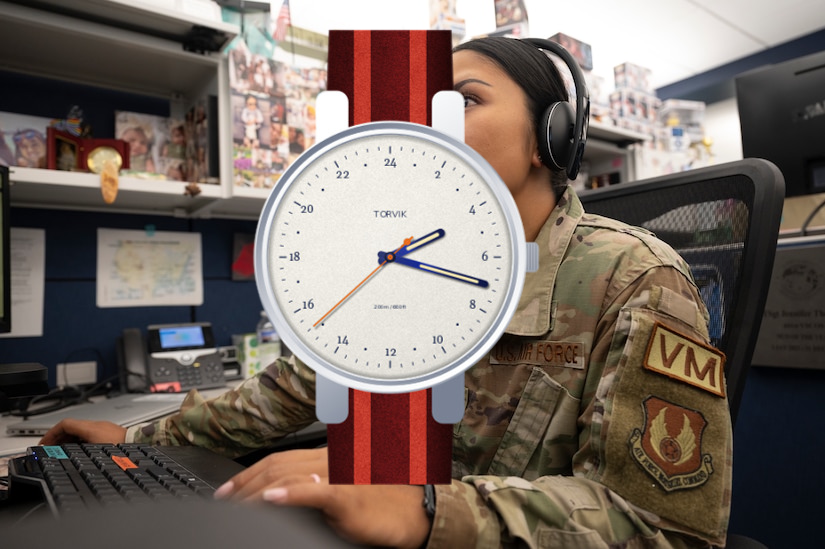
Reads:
{"hour": 4, "minute": 17, "second": 38}
